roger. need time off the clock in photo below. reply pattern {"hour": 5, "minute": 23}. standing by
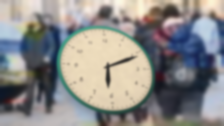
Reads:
{"hour": 6, "minute": 11}
